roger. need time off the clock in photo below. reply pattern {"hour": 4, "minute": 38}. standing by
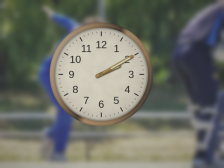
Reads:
{"hour": 2, "minute": 10}
